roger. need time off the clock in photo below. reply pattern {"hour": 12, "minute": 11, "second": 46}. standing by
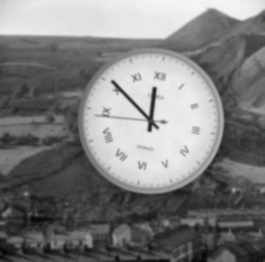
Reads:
{"hour": 11, "minute": 50, "second": 44}
